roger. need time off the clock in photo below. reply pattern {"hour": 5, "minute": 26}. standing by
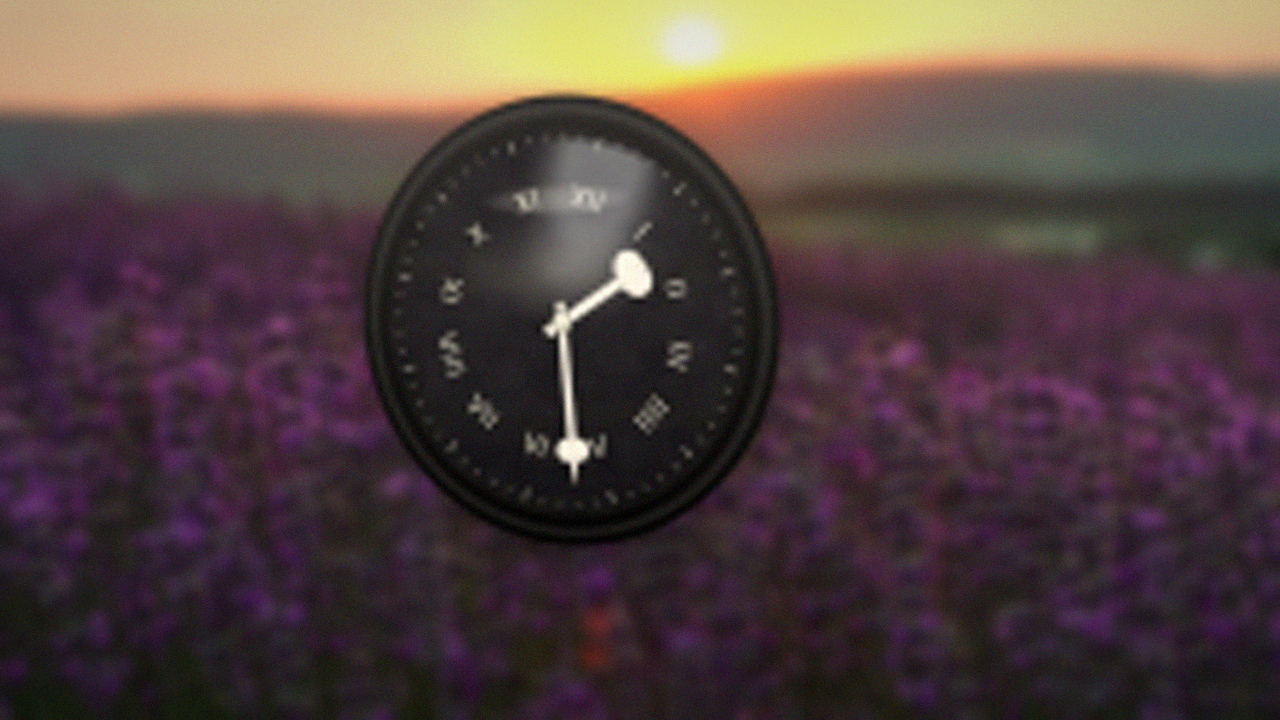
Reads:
{"hour": 1, "minute": 27}
